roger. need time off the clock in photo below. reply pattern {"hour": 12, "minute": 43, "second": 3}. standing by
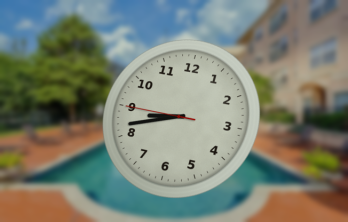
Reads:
{"hour": 8, "minute": 41, "second": 45}
